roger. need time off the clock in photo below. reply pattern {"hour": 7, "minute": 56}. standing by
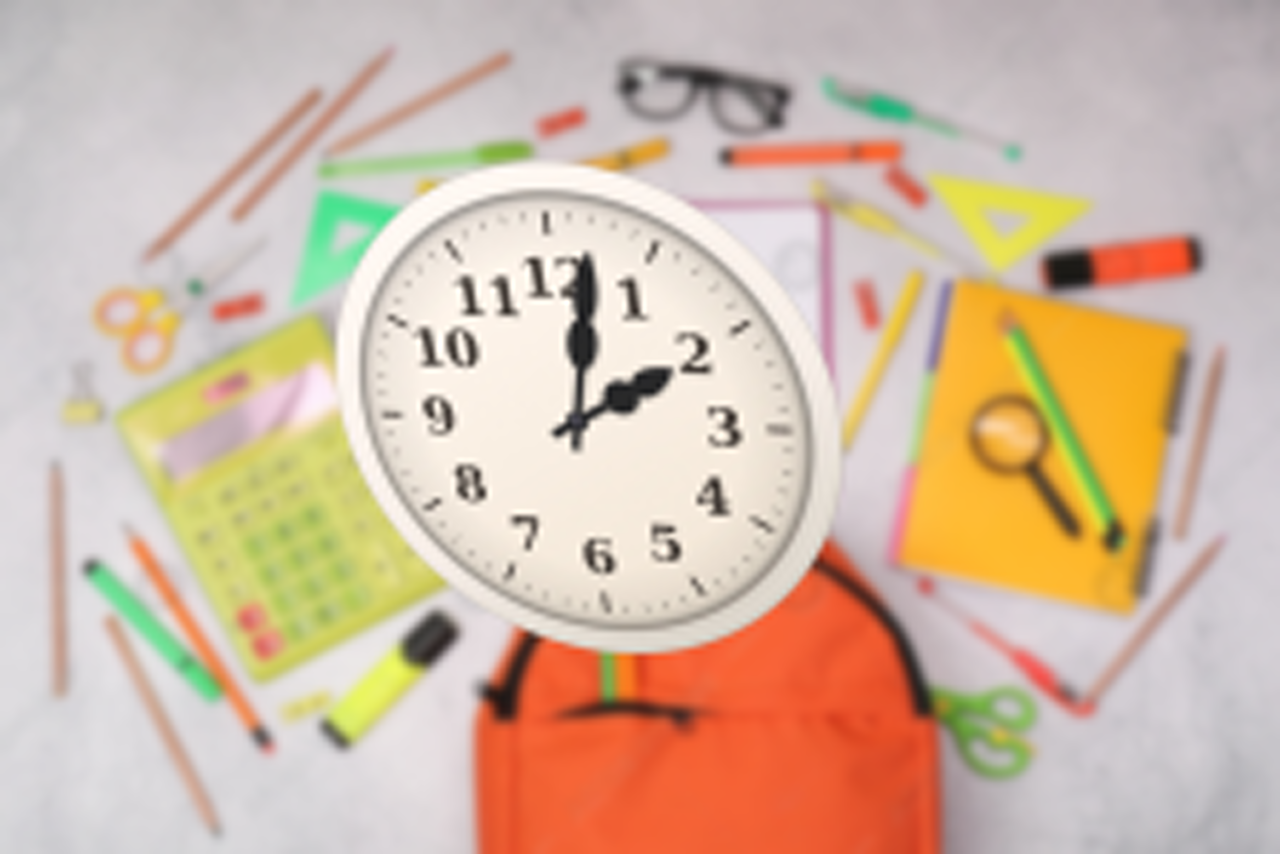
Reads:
{"hour": 2, "minute": 2}
